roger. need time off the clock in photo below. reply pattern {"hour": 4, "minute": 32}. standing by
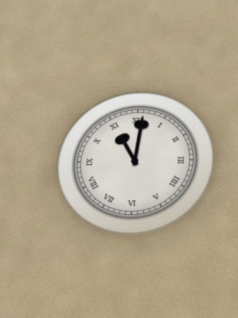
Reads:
{"hour": 11, "minute": 1}
